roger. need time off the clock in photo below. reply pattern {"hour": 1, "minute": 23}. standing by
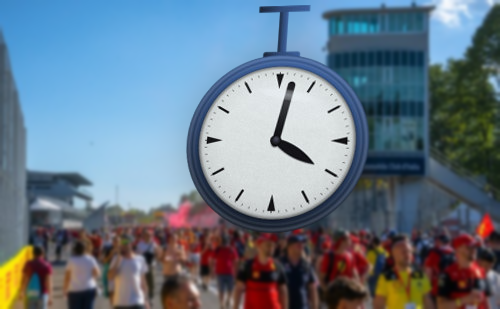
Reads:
{"hour": 4, "minute": 2}
